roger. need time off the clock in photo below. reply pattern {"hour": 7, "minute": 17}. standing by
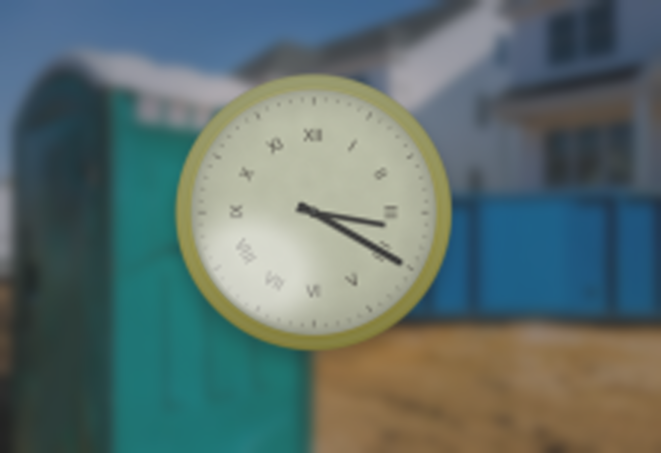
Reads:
{"hour": 3, "minute": 20}
